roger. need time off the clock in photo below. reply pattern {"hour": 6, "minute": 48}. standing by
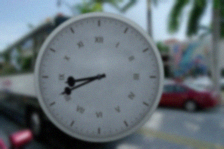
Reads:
{"hour": 8, "minute": 41}
